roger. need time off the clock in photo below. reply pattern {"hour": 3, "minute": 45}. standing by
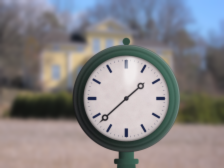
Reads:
{"hour": 1, "minute": 38}
